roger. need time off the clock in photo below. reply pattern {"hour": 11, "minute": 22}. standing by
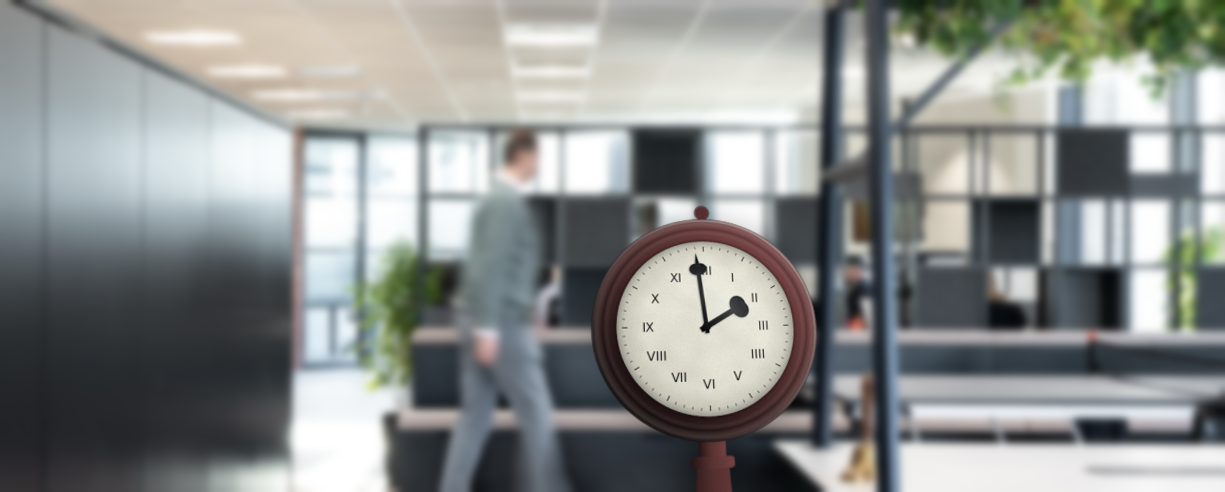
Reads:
{"hour": 1, "minute": 59}
